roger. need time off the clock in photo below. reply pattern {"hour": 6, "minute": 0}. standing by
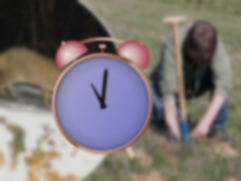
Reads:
{"hour": 11, "minute": 1}
